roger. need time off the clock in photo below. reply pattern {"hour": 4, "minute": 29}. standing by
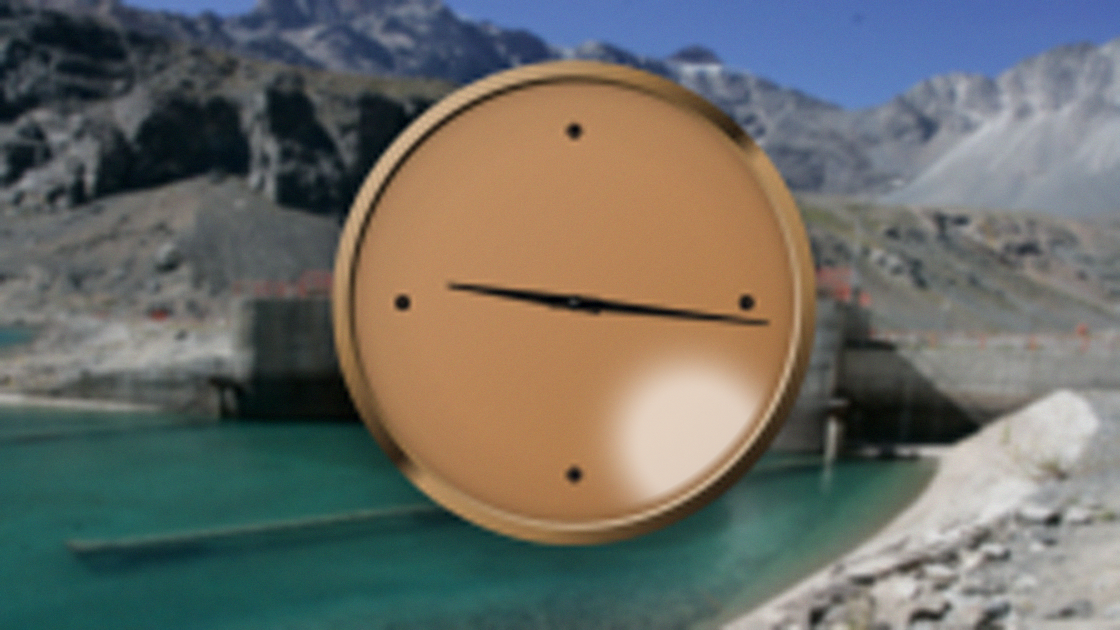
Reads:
{"hour": 9, "minute": 16}
